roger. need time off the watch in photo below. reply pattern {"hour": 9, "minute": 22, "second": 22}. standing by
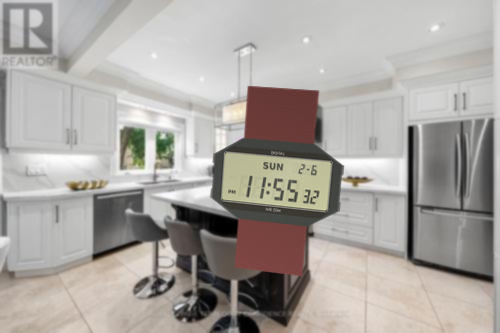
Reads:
{"hour": 11, "minute": 55, "second": 32}
